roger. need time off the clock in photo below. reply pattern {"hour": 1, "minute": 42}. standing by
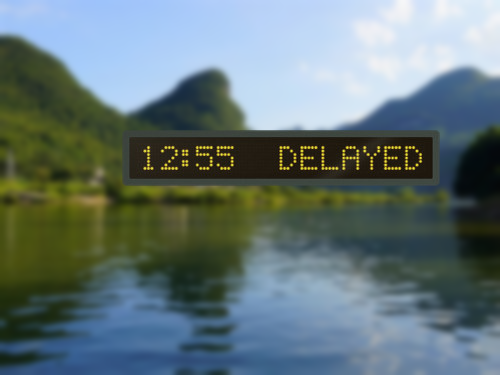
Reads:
{"hour": 12, "minute": 55}
